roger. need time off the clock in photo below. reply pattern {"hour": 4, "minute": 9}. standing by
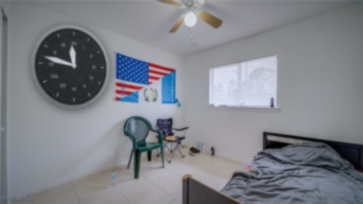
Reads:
{"hour": 11, "minute": 47}
